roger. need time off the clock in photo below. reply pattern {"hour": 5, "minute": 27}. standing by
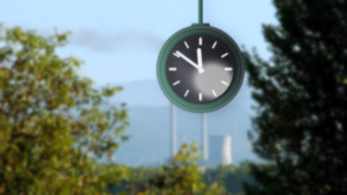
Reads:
{"hour": 11, "minute": 51}
